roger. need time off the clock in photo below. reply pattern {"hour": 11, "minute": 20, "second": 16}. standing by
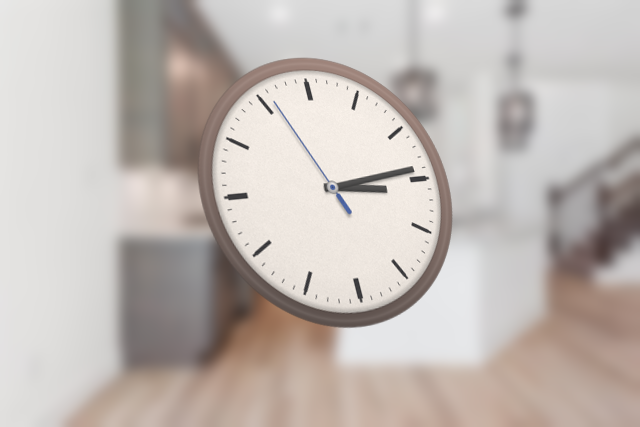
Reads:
{"hour": 3, "minute": 13, "second": 56}
